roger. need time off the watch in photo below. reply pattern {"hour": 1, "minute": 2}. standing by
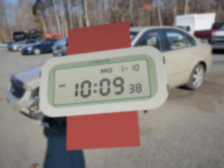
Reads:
{"hour": 10, "minute": 9}
